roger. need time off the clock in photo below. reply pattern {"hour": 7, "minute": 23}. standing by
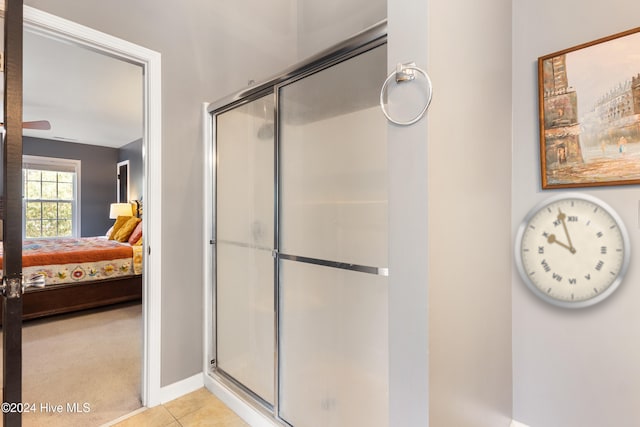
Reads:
{"hour": 9, "minute": 57}
